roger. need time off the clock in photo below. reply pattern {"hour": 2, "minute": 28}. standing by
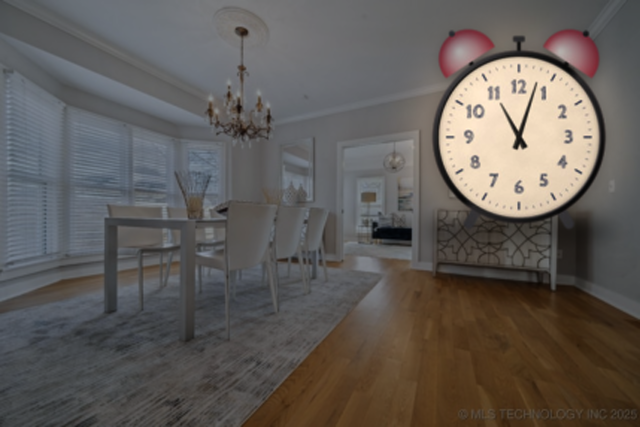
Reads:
{"hour": 11, "minute": 3}
